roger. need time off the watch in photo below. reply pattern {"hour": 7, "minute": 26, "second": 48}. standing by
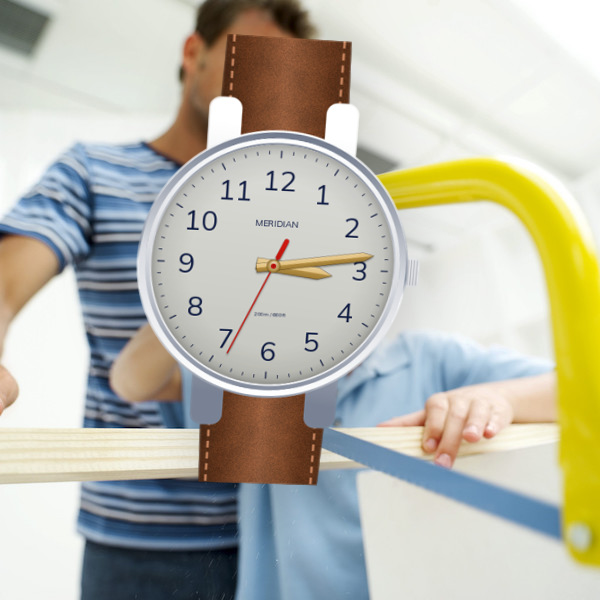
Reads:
{"hour": 3, "minute": 13, "second": 34}
